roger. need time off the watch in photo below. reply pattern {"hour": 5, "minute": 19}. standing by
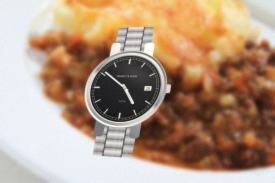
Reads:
{"hour": 4, "minute": 51}
